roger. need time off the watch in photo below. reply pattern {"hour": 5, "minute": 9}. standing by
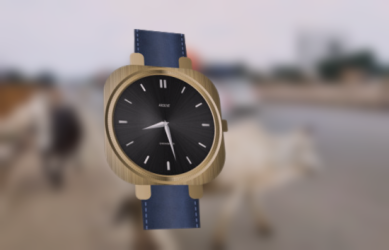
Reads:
{"hour": 8, "minute": 28}
